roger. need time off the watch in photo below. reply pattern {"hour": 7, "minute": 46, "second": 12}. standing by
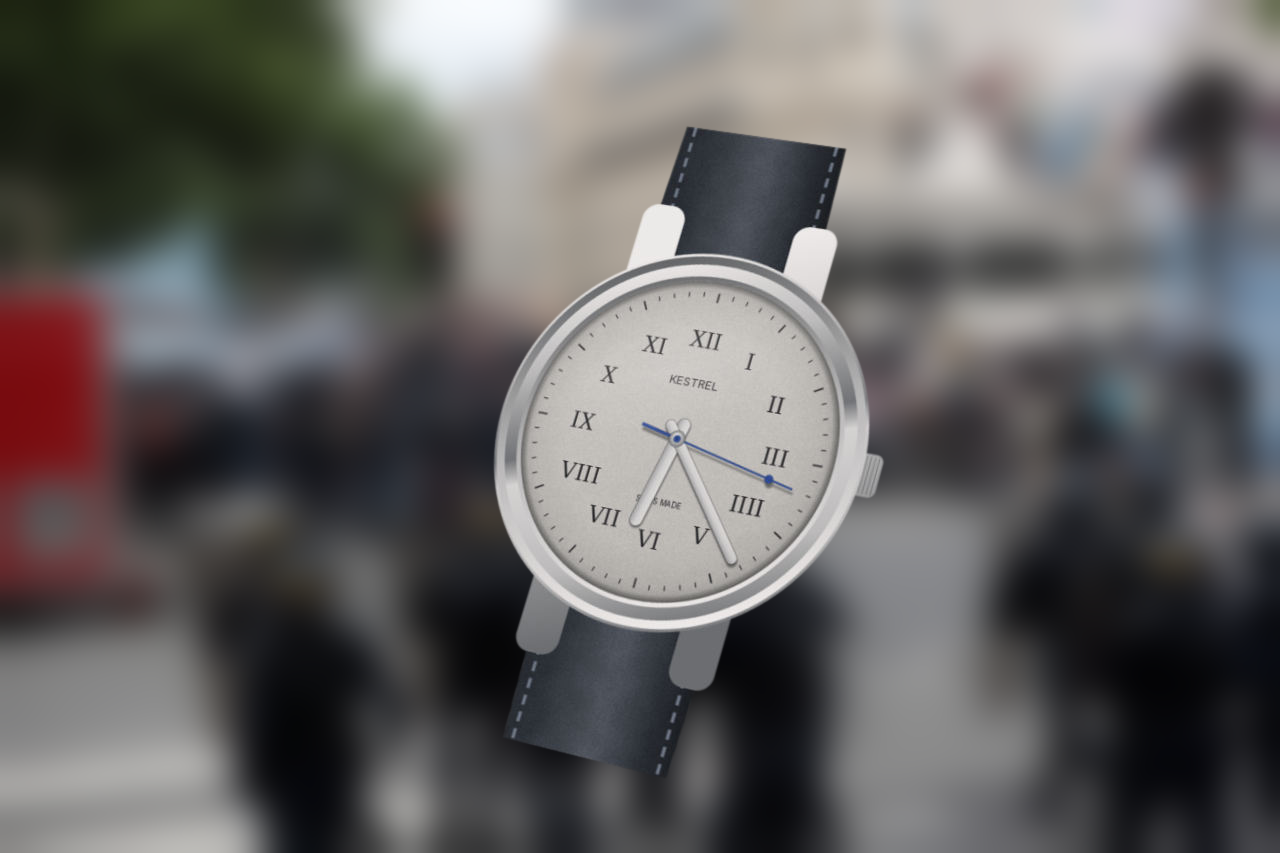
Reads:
{"hour": 6, "minute": 23, "second": 17}
